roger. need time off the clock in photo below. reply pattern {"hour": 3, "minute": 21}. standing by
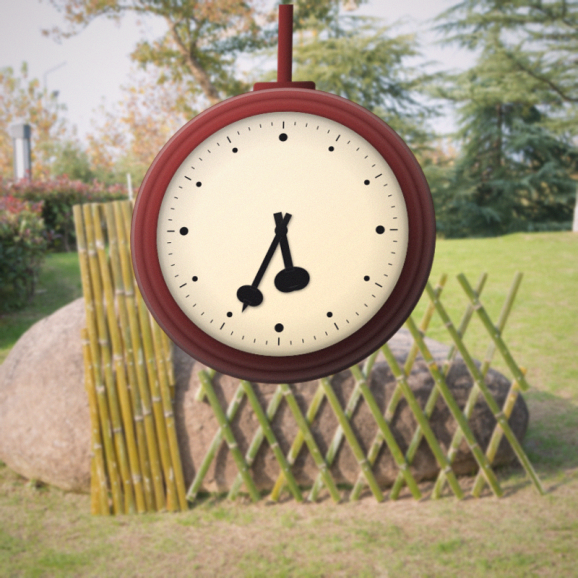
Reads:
{"hour": 5, "minute": 34}
